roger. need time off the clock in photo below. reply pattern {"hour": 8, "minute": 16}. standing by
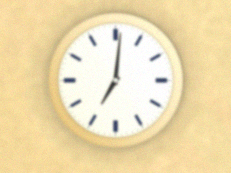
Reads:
{"hour": 7, "minute": 1}
